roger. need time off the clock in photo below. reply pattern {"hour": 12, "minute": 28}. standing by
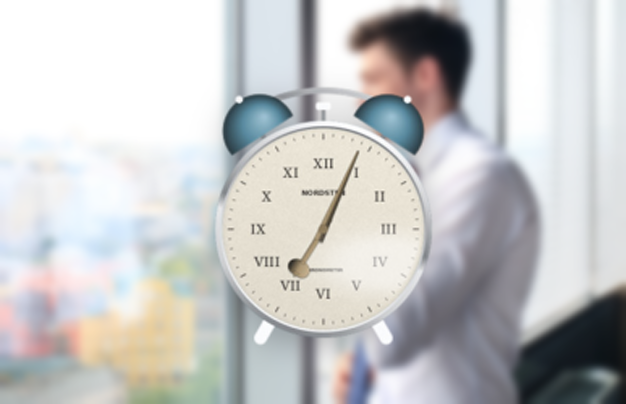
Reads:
{"hour": 7, "minute": 4}
